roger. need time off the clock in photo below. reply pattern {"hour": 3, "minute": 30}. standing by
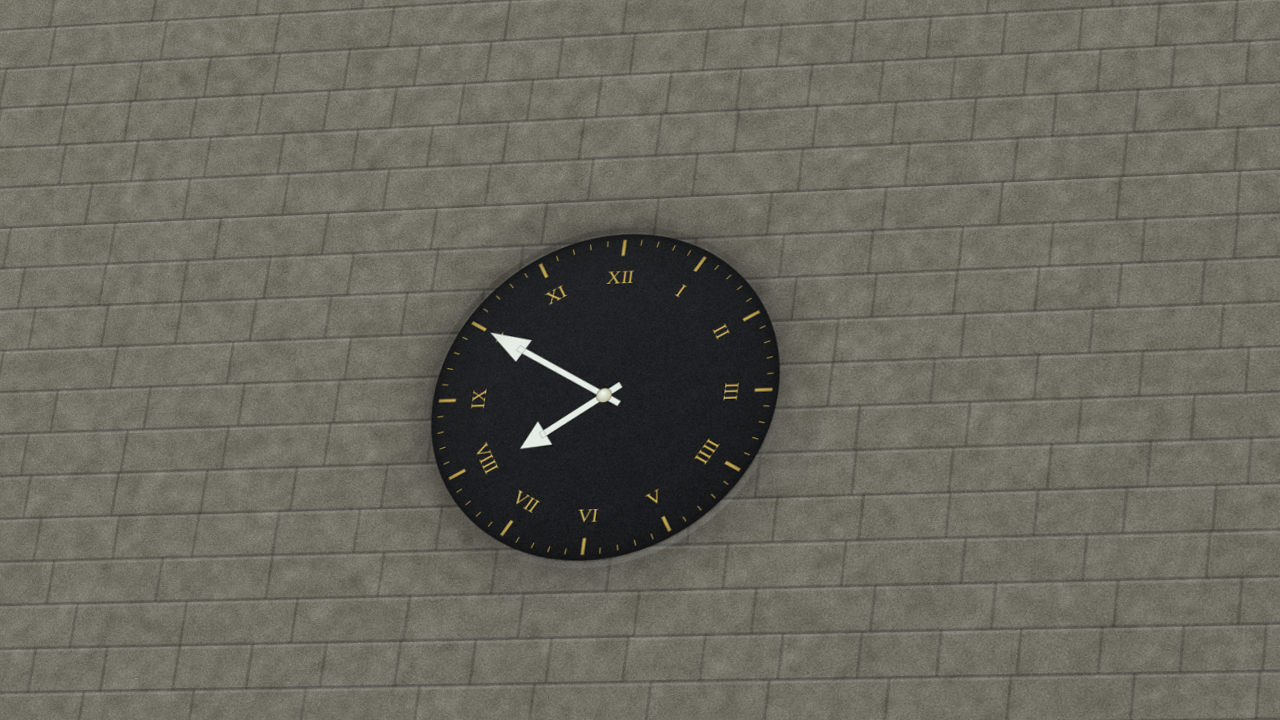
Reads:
{"hour": 7, "minute": 50}
